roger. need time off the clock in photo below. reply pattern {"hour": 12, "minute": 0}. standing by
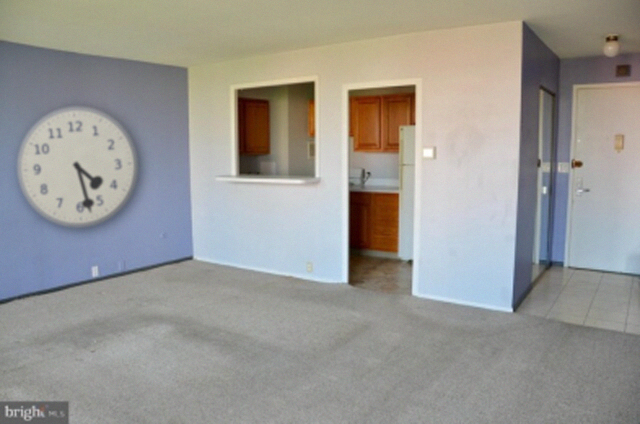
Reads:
{"hour": 4, "minute": 28}
